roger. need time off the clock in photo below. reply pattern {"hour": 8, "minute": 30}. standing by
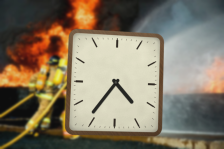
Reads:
{"hour": 4, "minute": 36}
